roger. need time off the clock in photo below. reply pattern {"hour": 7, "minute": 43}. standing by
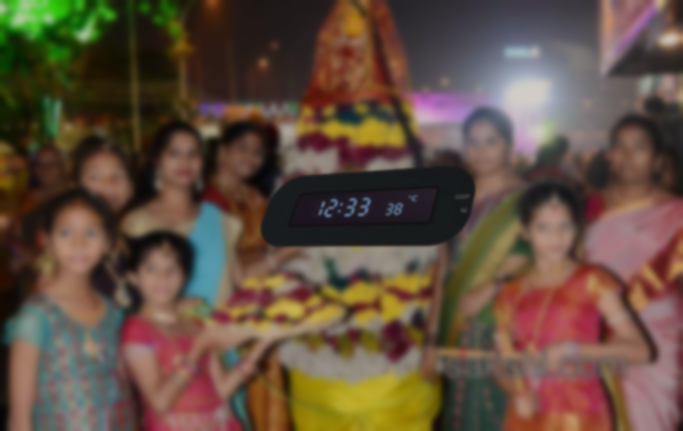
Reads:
{"hour": 12, "minute": 33}
